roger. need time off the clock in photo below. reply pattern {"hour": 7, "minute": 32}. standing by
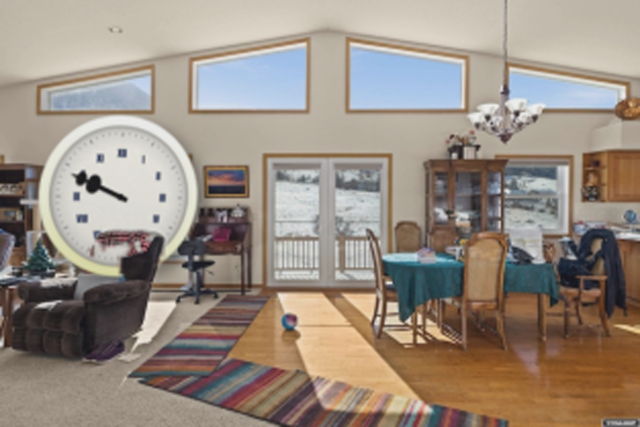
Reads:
{"hour": 9, "minute": 49}
